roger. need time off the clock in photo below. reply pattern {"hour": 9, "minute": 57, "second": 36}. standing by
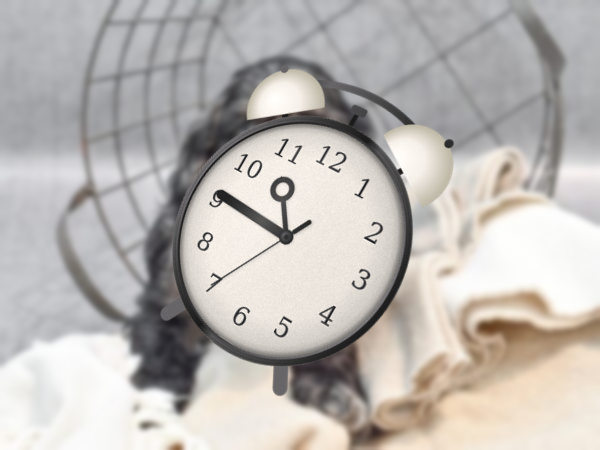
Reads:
{"hour": 10, "minute": 45, "second": 35}
